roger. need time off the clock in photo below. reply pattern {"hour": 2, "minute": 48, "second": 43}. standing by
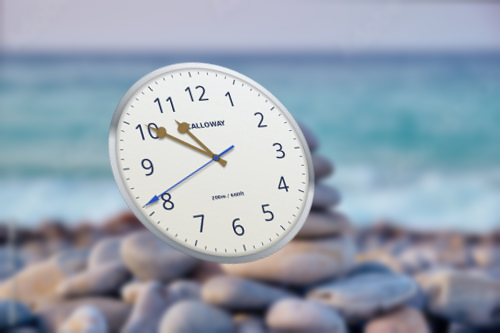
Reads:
{"hour": 10, "minute": 50, "second": 41}
